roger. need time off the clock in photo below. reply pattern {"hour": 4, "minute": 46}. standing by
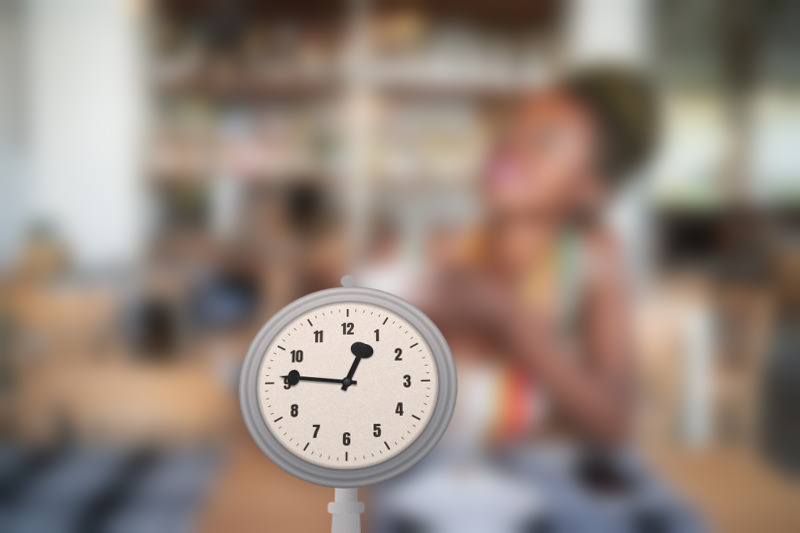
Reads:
{"hour": 12, "minute": 46}
